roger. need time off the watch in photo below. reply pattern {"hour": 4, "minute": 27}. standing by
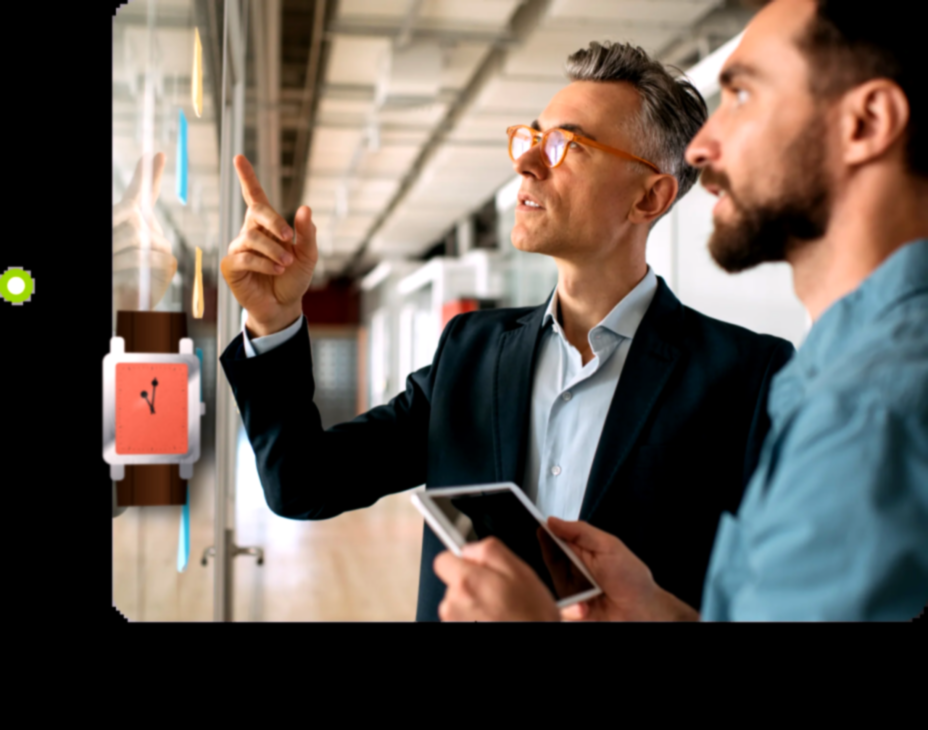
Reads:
{"hour": 11, "minute": 1}
